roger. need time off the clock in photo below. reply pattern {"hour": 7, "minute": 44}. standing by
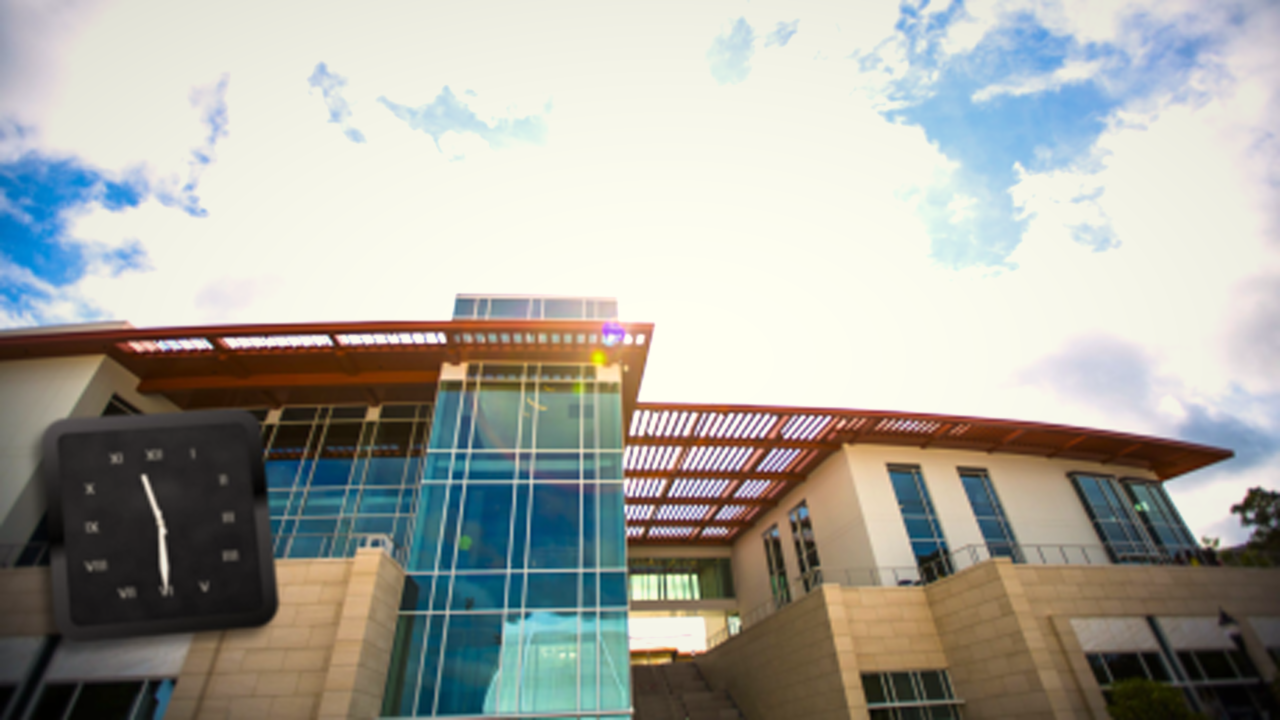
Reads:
{"hour": 11, "minute": 30}
